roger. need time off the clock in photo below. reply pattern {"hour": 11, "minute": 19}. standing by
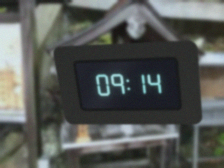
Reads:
{"hour": 9, "minute": 14}
